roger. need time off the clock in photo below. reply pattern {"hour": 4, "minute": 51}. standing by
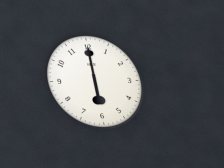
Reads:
{"hour": 6, "minute": 0}
